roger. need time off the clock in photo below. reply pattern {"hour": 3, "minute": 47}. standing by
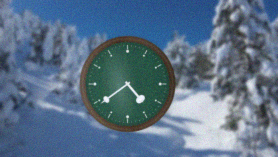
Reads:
{"hour": 4, "minute": 39}
